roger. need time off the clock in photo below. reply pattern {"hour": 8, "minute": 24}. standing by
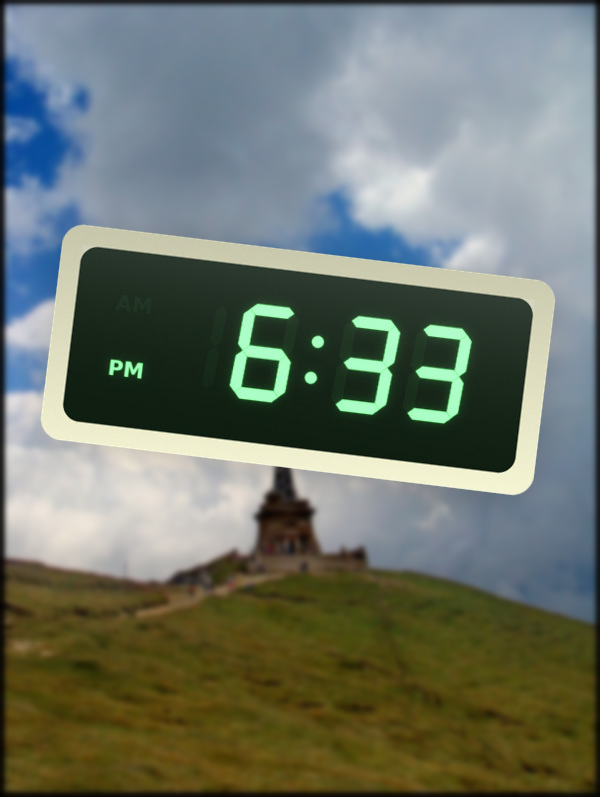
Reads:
{"hour": 6, "minute": 33}
